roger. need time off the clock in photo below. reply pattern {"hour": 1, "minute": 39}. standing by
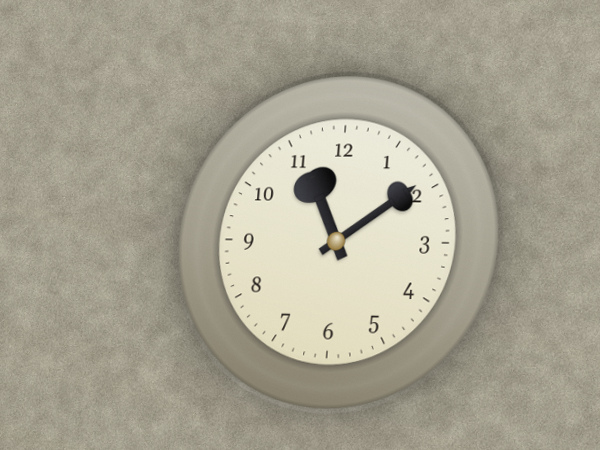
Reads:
{"hour": 11, "minute": 9}
